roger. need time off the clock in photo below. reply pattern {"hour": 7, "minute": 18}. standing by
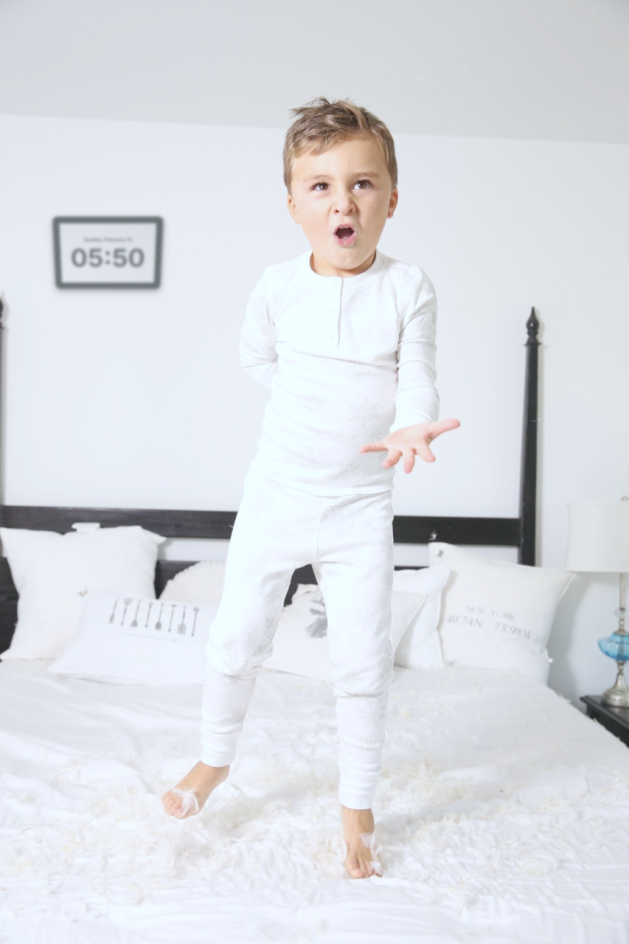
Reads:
{"hour": 5, "minute": 50}
